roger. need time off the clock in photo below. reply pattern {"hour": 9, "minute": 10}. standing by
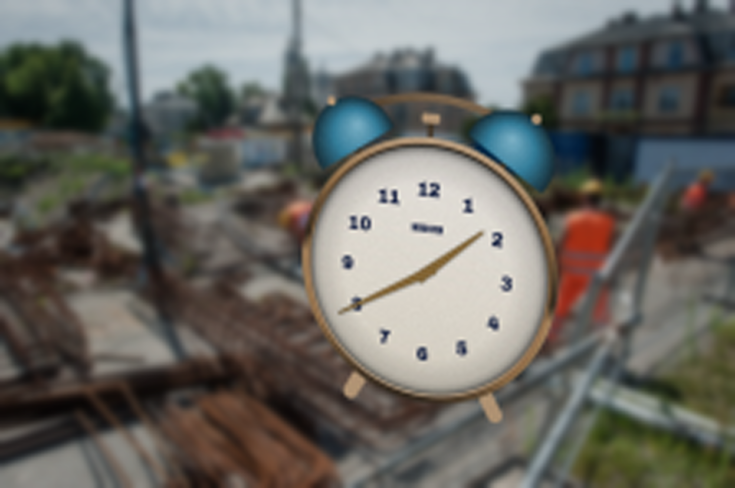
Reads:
{"hour": 1, "minute": 40}
